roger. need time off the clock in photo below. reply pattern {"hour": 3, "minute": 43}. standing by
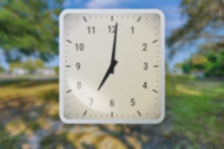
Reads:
{"hour": 7, "minute": 1}
